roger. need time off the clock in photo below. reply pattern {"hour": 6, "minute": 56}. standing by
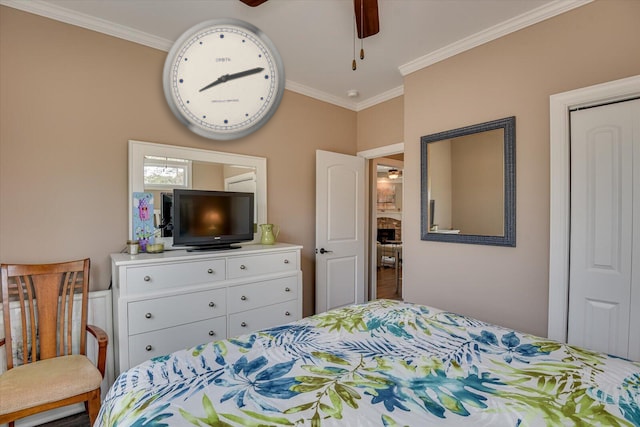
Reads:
{"hour": 8, "minute": 13}
